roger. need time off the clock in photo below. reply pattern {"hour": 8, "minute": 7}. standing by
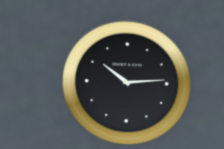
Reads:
{"hour": 10, "minute": 14}
